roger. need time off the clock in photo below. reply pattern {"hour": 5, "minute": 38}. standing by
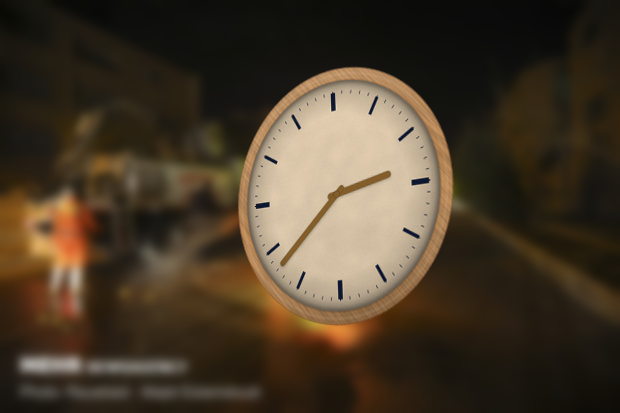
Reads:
{"hour": 2, "minute": 38}
